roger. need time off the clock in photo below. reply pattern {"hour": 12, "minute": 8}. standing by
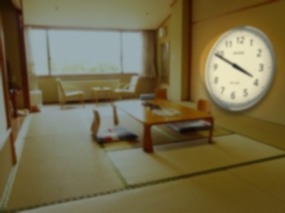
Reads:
{"hour": 3, "minute": 49}
